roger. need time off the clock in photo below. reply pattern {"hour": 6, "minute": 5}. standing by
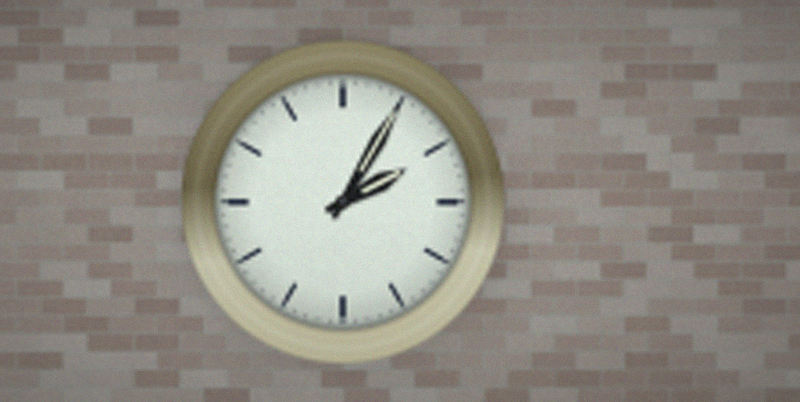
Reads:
{"hour": 2, "minute": 5}
